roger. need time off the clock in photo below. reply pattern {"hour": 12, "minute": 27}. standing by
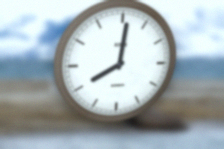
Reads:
{"hour": 8, "minute": 1}
